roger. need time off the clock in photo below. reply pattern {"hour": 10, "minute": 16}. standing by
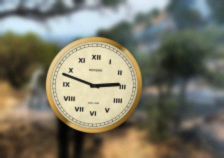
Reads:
{"hour": 2, "minute": 48}
